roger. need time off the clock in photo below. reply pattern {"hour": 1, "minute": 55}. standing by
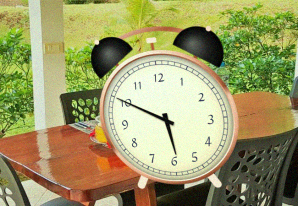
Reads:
{"hour": 5, "minute": 50}
